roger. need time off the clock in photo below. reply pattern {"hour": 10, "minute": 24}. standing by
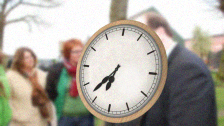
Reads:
{"hour": 6, "minute": 37}
